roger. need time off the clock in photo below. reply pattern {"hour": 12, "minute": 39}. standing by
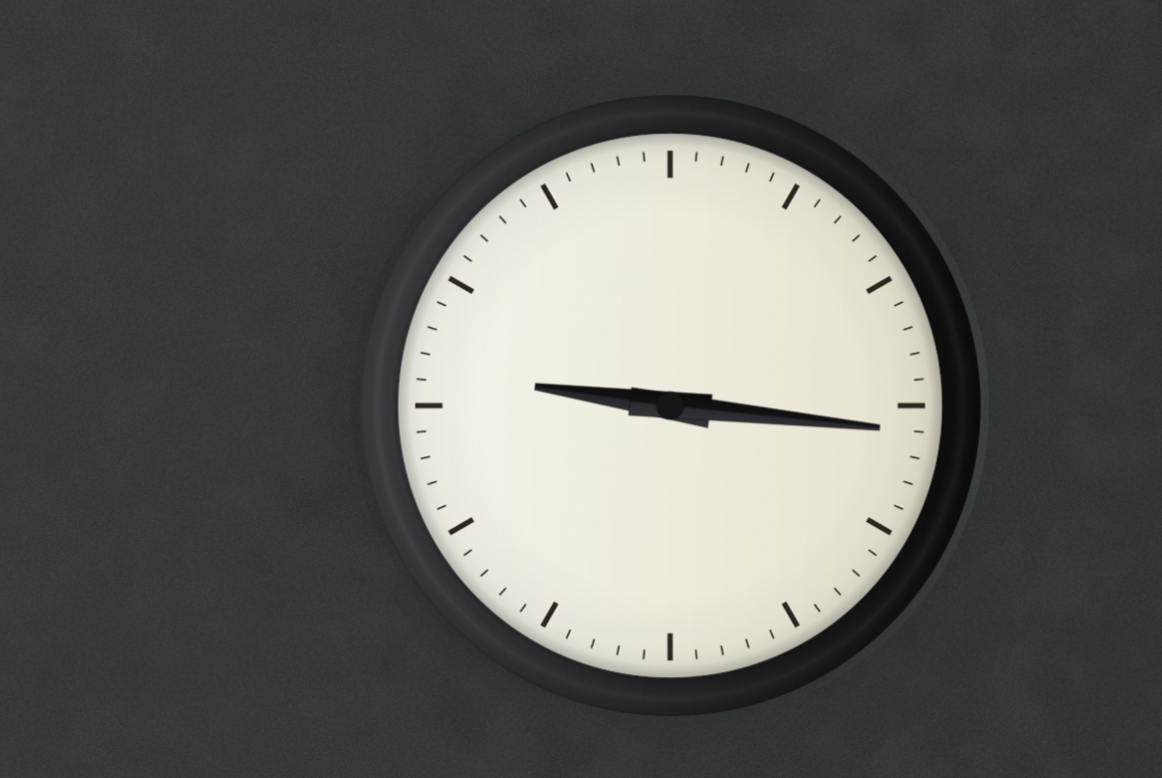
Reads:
{"hour": 9, "minute": 16}
